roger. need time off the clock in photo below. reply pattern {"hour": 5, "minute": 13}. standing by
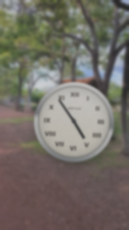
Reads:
{"hour": 4, "minute": 54}
